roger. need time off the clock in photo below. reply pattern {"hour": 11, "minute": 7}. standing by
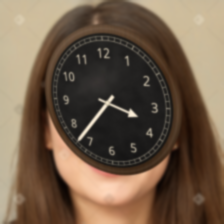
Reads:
{"hour": 3, "minute": 37}
